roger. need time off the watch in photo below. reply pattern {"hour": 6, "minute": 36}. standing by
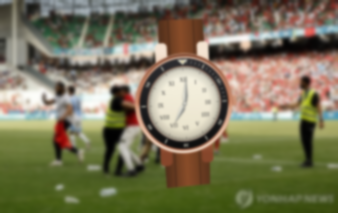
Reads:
{"hour": 7, "minute": 1}
